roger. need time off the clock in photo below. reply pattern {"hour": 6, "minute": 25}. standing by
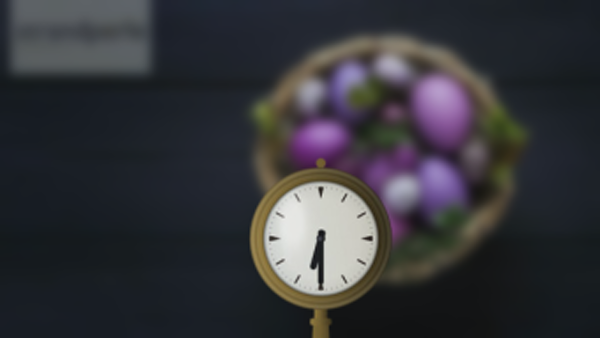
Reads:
{"hour": 6, "minute": 30}
